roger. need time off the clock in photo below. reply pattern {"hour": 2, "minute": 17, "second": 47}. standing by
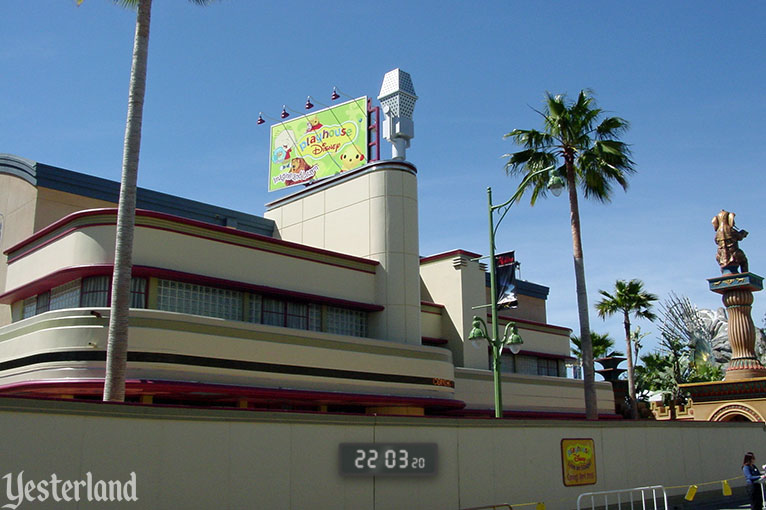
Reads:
{"hour": 22, "minute": 3, "second": 20}
